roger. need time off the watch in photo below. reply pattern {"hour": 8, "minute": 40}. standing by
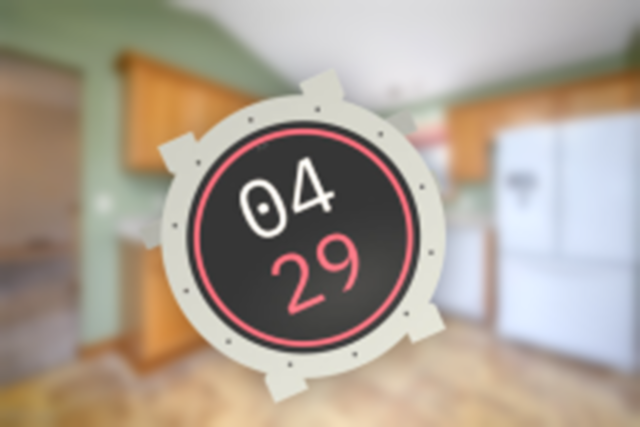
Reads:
{"hour": 4, "minute": 29}
